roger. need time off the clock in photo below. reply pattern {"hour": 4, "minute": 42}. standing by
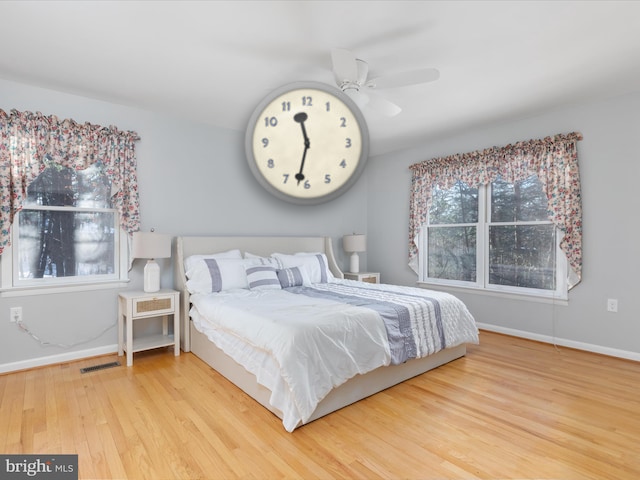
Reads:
{"hour": 11, "minute": 32}
